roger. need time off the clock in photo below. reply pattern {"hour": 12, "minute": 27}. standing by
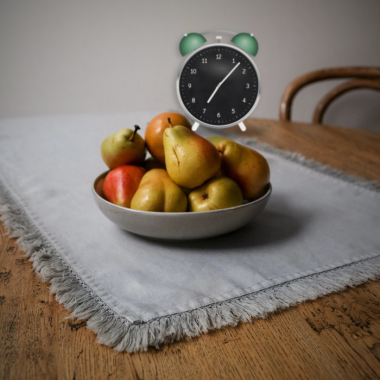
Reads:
{"hour": 7, "minute": 7}
